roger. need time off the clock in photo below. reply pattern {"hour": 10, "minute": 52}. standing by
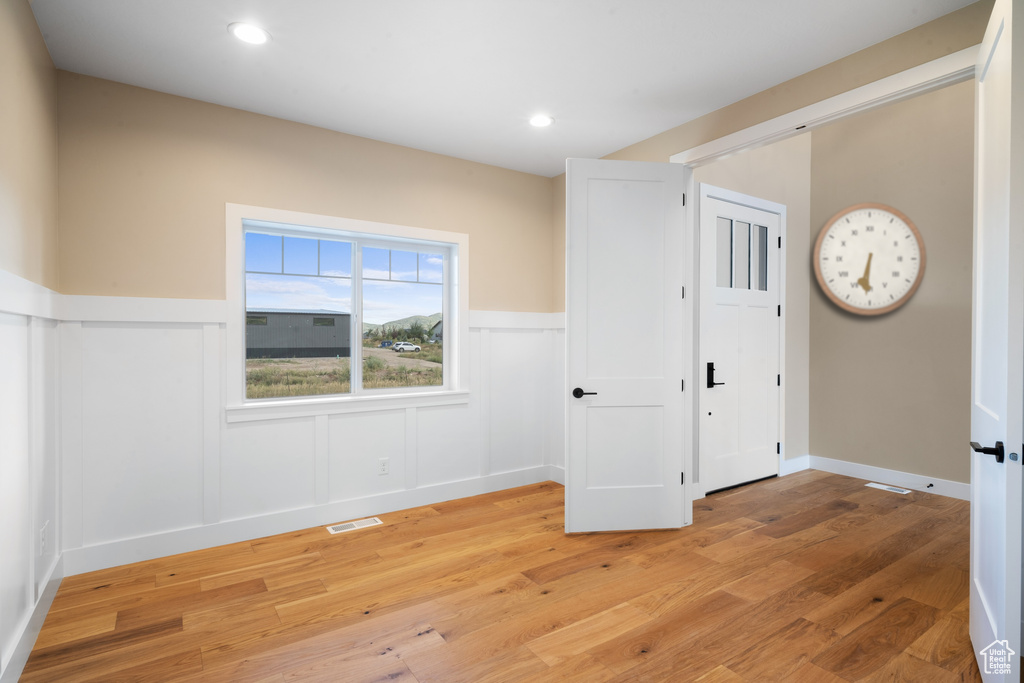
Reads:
{"hour": 6, "minute": 31}
